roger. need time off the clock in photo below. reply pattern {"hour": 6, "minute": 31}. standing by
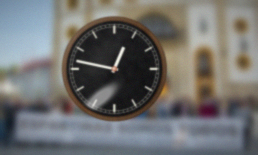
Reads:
{"hour": 12, "minute": 47}
